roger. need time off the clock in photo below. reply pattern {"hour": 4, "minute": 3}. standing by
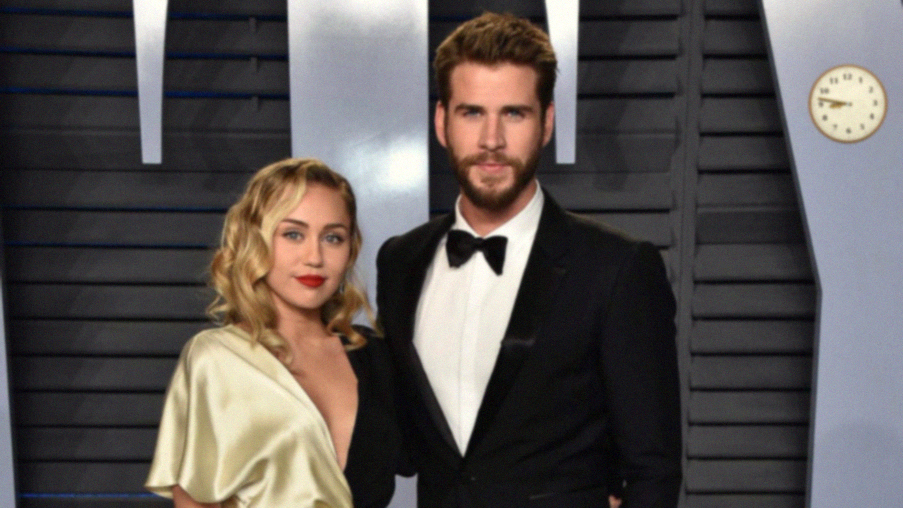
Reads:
{"hour": 8, "minute": 47}
